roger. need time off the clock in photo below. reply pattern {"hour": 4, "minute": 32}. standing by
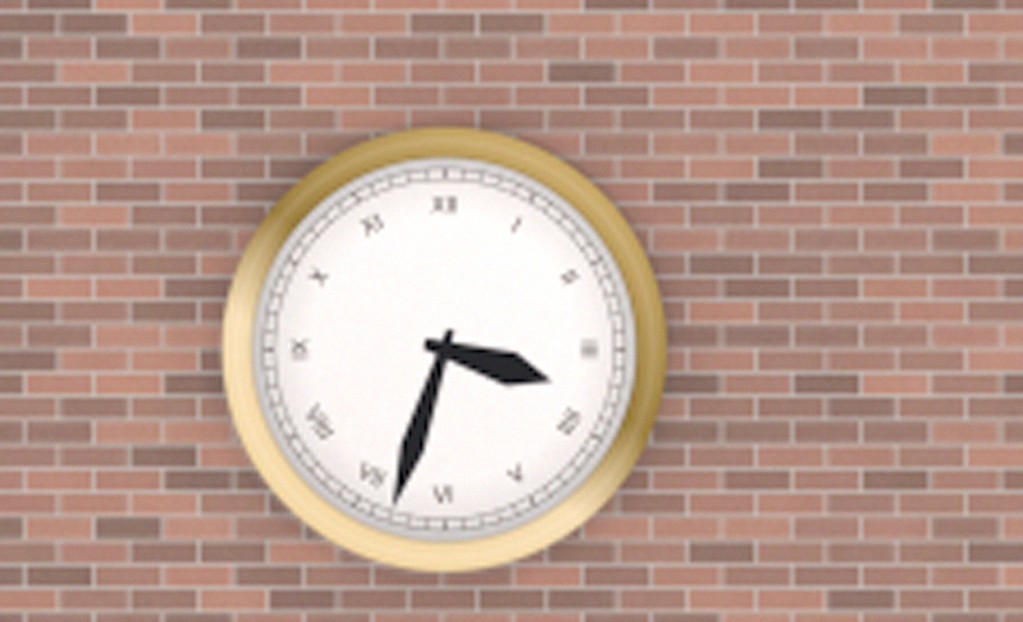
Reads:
{"hour": 3, "minute": 33}
